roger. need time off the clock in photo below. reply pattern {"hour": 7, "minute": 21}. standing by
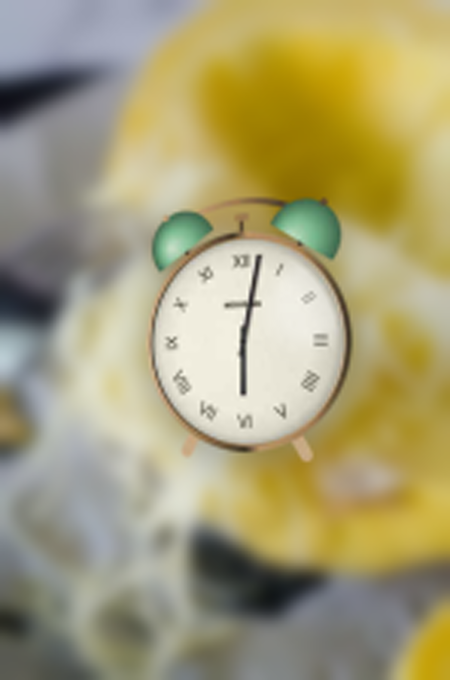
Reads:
{"hour": 6, "minute": 2}
